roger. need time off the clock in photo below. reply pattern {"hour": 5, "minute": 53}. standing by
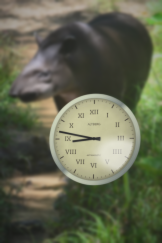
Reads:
{"hour": 8, "minute": 47}
